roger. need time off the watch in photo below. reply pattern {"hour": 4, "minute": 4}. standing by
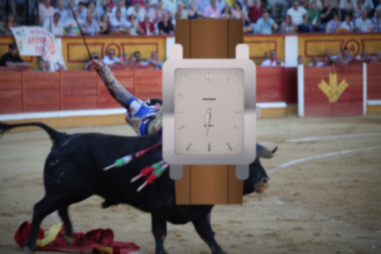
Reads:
{"hour": 6, "minute": 31}
